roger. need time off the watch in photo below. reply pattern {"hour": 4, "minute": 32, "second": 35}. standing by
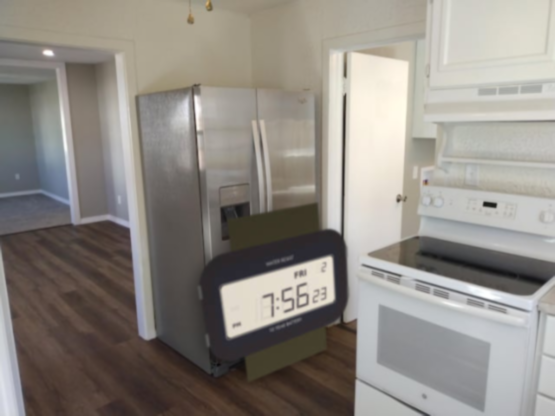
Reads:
{"hour": 7, "minute": 56, "second": 23}
